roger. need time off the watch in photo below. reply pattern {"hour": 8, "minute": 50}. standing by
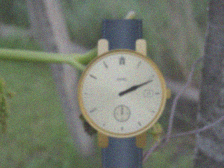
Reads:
{"hour": 2, "minute": 11}
